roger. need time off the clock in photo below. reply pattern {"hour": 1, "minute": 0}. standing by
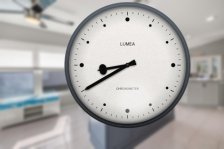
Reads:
{"hour": 8, "minute": 40}
